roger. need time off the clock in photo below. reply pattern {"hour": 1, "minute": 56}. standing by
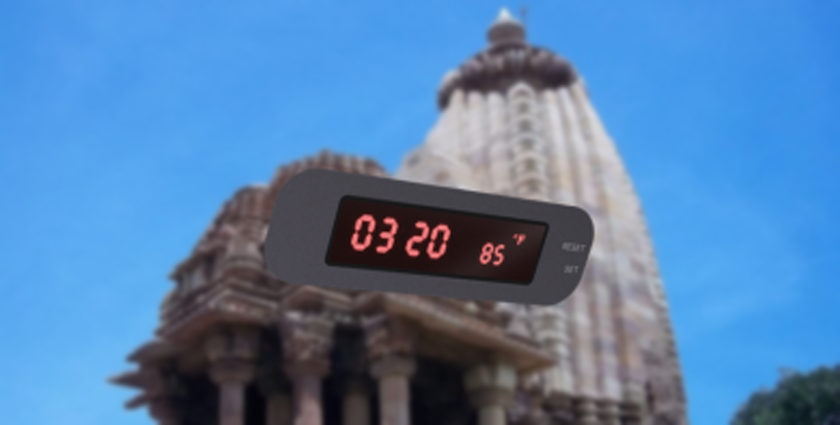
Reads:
{"hour": 3, "minute": 20}
